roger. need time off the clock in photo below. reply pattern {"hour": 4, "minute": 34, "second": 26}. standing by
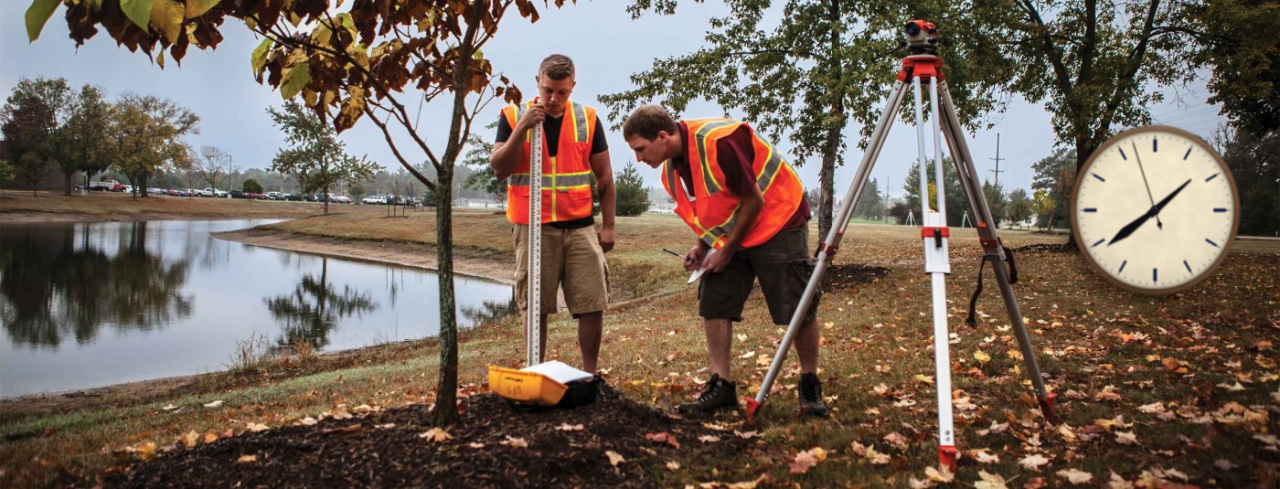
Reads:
{"hour": 1, "minute": 38, "second": 57}
